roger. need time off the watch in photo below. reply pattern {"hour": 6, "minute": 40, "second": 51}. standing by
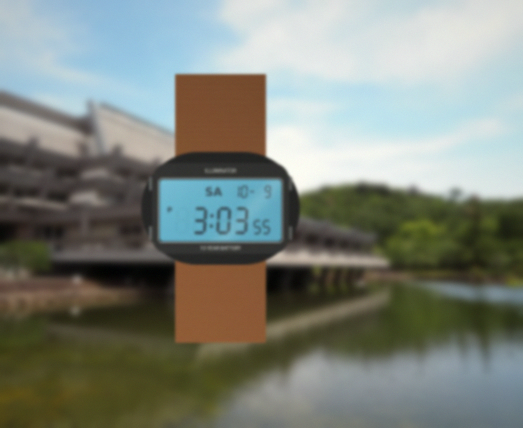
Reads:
{"hour": 3, "minute": 3, "second": 55}
